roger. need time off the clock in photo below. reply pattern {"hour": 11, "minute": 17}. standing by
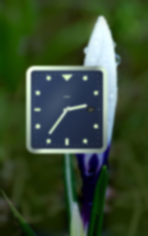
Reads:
{"hour": 2, "minute": 36}
